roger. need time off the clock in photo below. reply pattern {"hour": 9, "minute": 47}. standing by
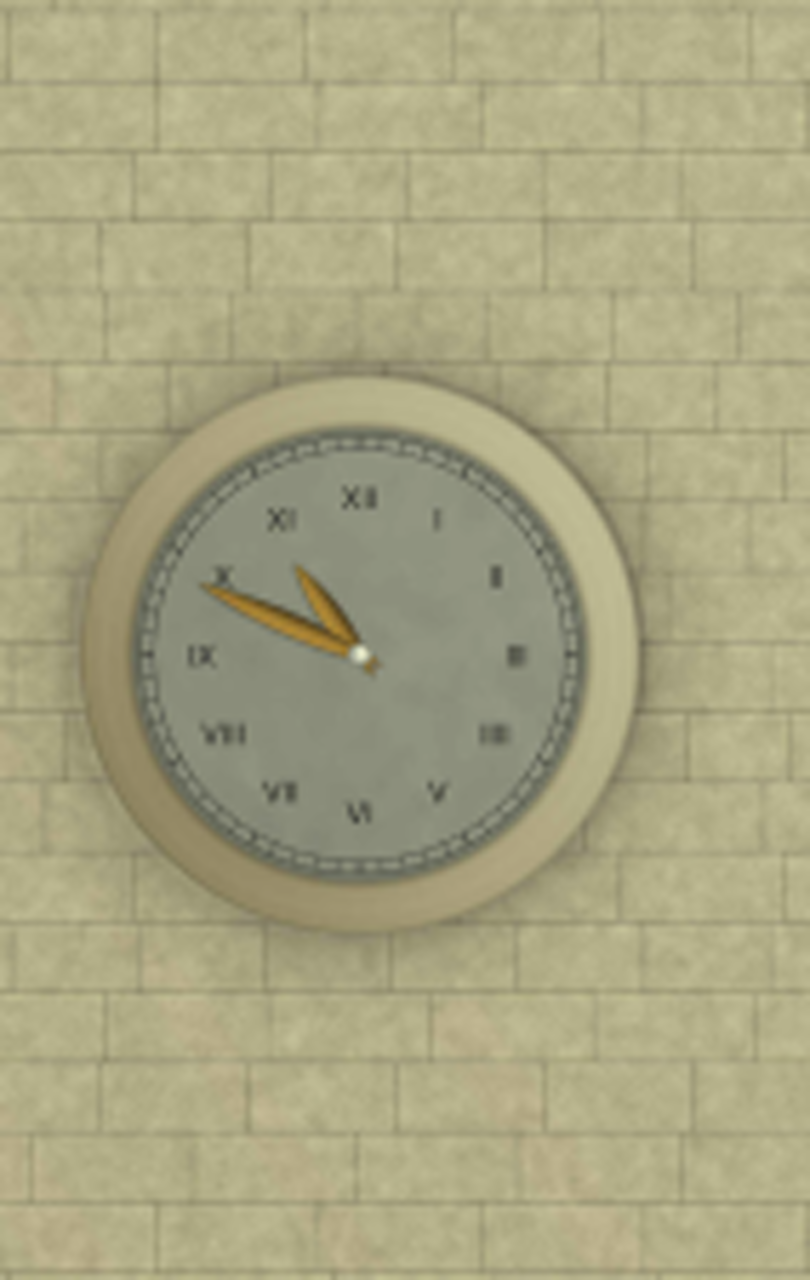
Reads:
{"hour": 10, "minute": 49}
